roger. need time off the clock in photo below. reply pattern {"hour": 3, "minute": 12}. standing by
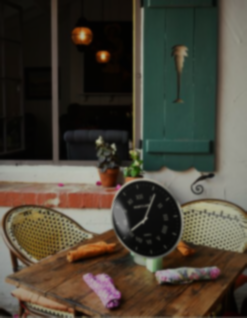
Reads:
{"hour": 8, "minute": 6}
